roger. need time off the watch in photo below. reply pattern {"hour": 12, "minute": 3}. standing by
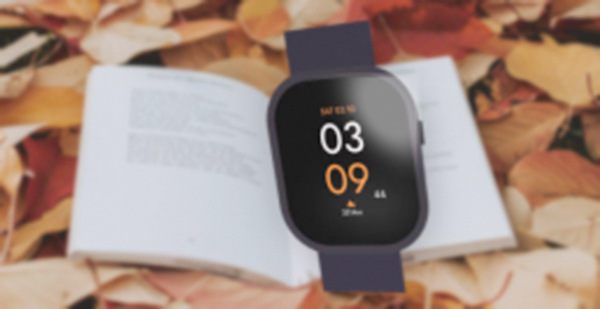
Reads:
{"hour": 3, "minute": 9}
